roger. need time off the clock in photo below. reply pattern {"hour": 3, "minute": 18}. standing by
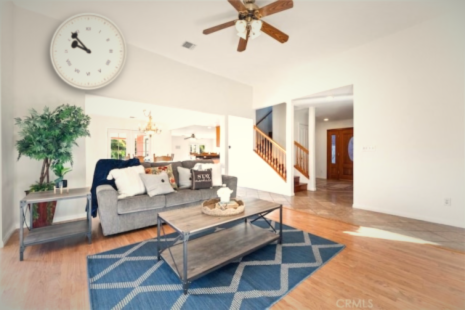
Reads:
{"hour": 9, "minute": 53}
